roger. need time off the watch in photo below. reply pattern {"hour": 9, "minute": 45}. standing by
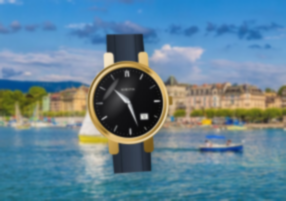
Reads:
{"hour": 10, "minute": 27}
